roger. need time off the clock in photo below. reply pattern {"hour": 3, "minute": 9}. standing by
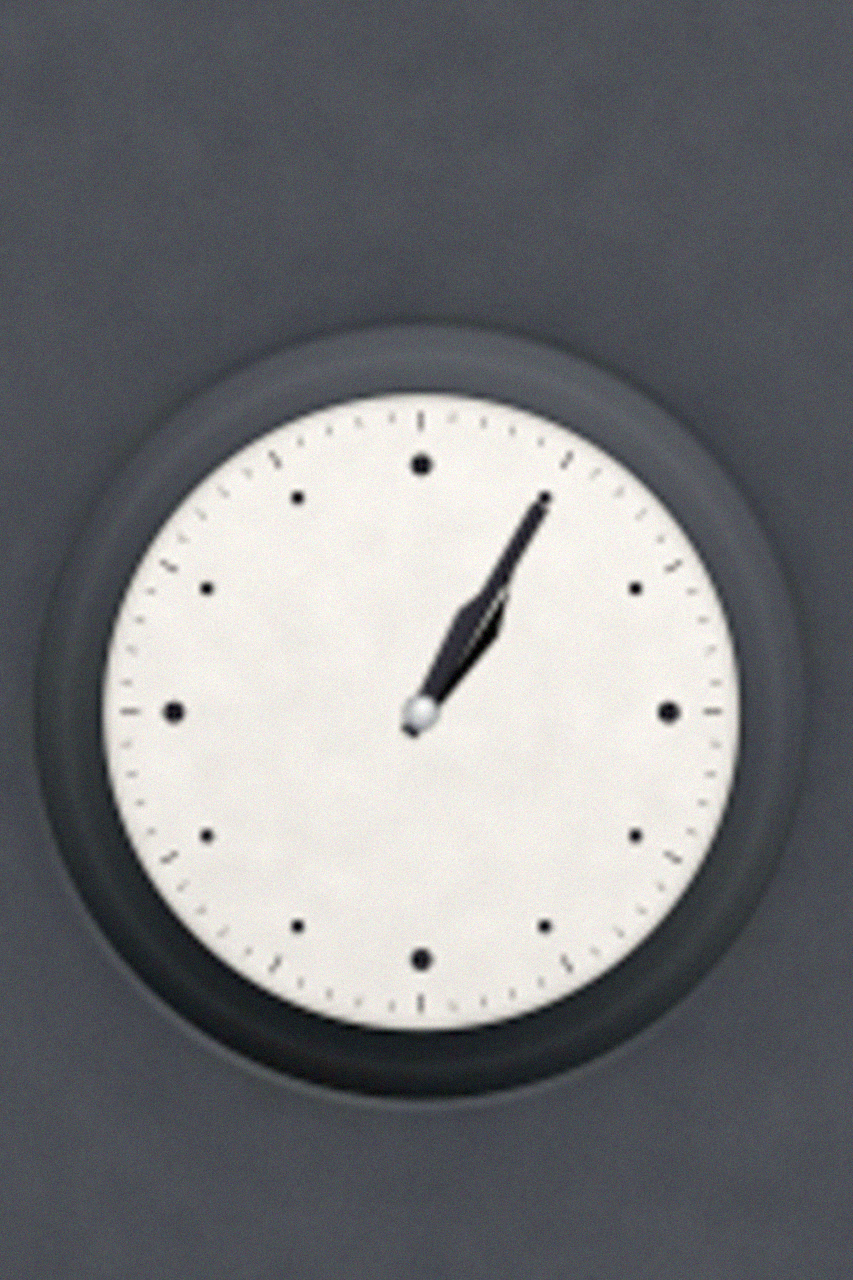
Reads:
{"hour": 1, "minute": 5}
